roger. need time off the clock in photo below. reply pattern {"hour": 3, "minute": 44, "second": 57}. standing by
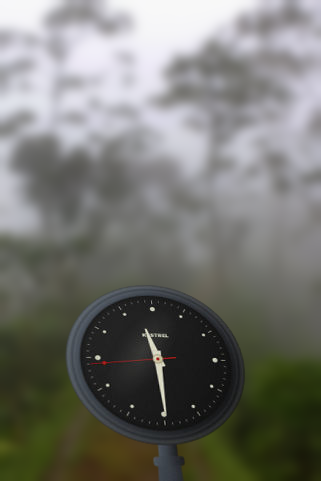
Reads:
{"hour": 11, "minute": 29, "second": 44}
